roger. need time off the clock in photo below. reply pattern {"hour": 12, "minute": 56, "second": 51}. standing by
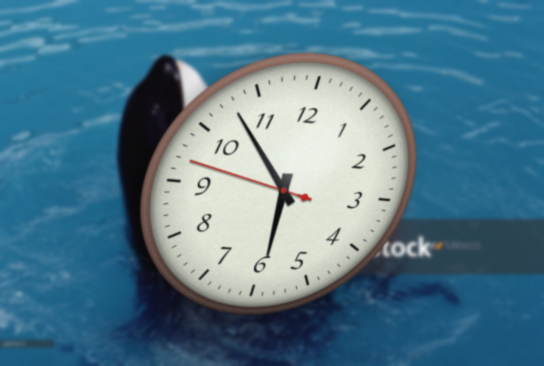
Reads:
{"hour": 5, "minute": 52, "second": 47}
